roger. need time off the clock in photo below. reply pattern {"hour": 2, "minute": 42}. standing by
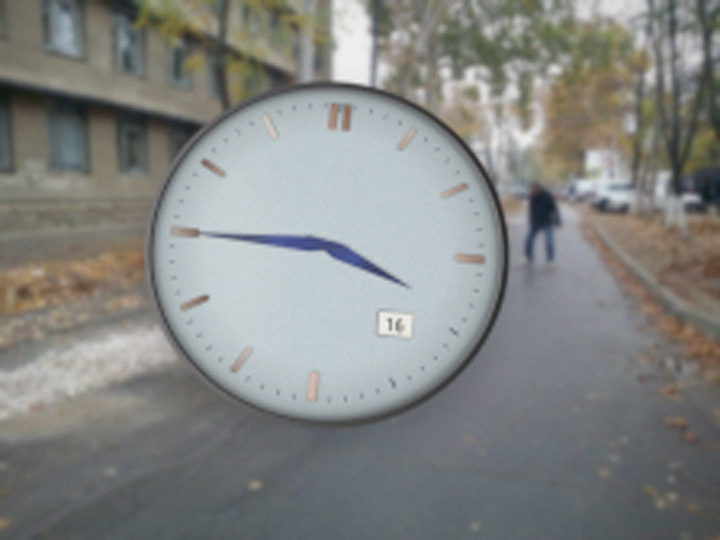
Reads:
{"hour": 3, "minute": 45}
